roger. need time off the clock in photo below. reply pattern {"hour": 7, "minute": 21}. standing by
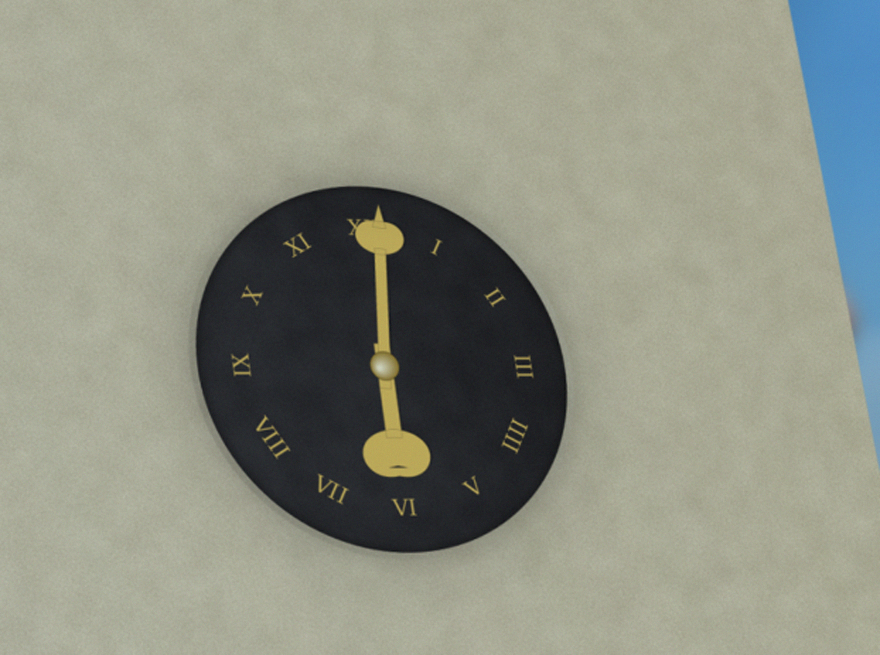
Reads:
{"hour": 6, "minute": 1}
